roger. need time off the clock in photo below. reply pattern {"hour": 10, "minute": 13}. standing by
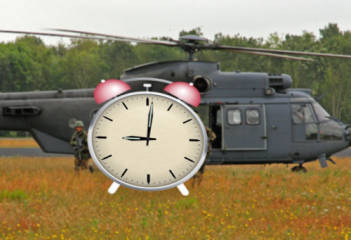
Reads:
{"hour": 9, "minute": 1}
